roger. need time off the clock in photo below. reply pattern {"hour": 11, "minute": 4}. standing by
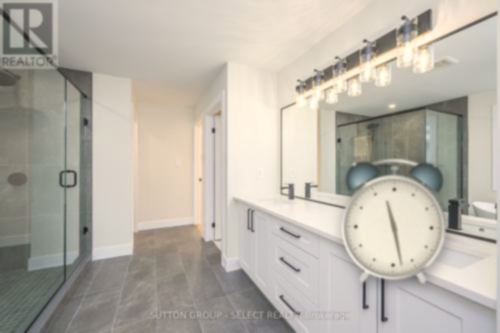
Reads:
{"hour": 11, "minute": 28}
